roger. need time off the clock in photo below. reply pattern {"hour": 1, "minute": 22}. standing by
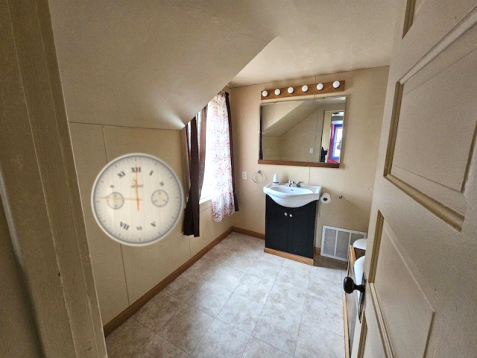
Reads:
{"hour": 11, "minute": 46}
